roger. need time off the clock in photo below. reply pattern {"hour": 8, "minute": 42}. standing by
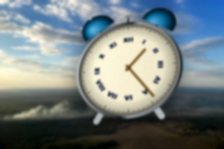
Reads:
{"hour": 1, "minute": 24}
